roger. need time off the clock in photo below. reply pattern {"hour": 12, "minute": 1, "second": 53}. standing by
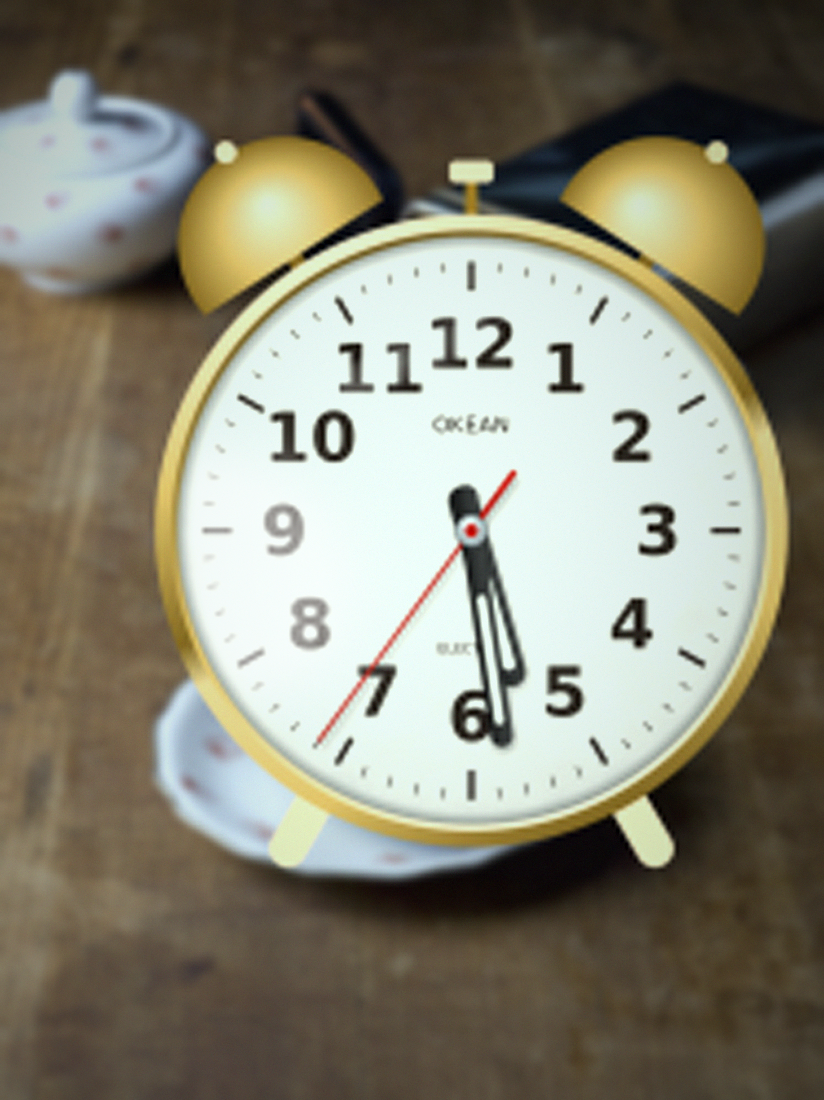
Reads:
{"hour": 5, "minute": 28, "second": 36}
